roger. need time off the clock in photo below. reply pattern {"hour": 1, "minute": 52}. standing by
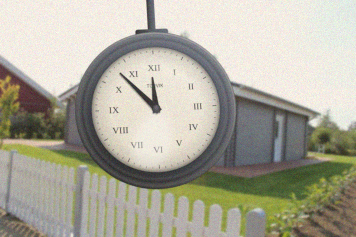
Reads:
{"hour": 11, "minute": 53}
